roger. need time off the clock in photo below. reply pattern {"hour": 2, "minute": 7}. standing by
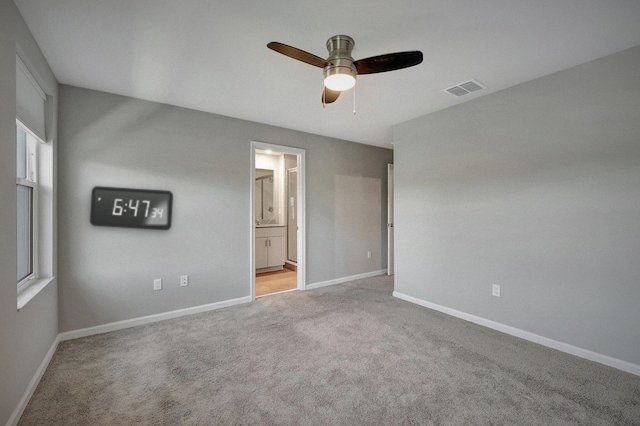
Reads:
{"hour": 6, "minute": 47}
